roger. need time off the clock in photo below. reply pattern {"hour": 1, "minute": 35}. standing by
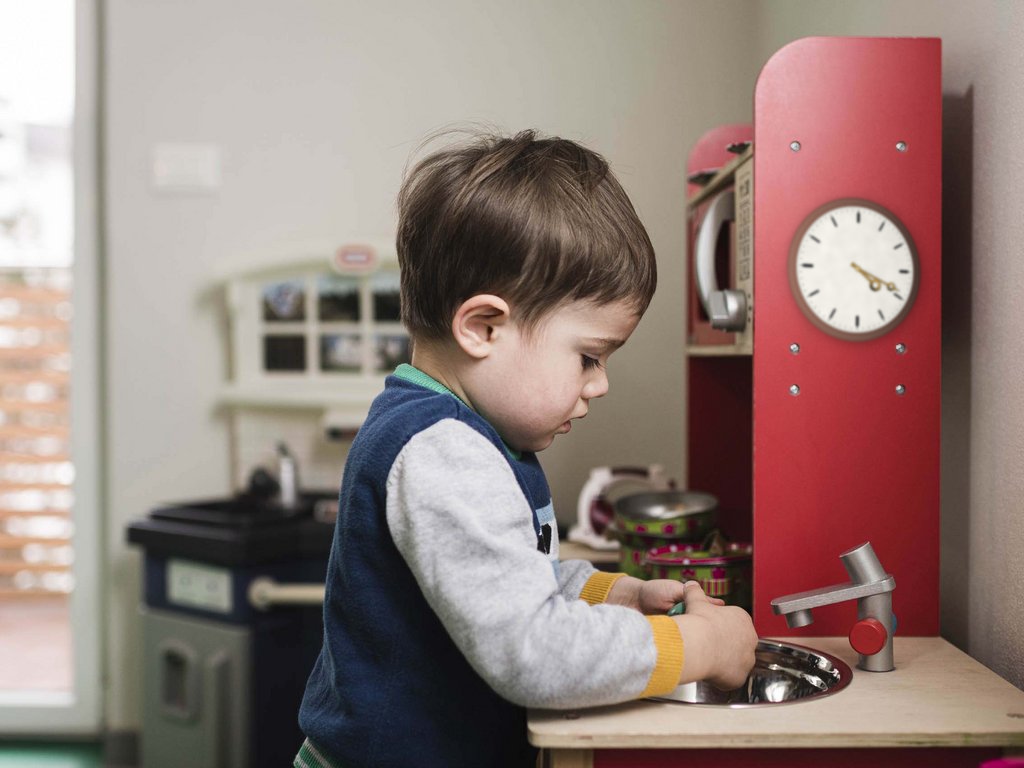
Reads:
{"hour": 4, "minute": 19}
